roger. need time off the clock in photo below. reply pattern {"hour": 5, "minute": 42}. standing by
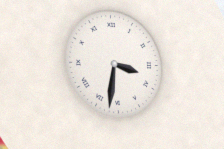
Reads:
{"hour": 3, "minute": 32}
